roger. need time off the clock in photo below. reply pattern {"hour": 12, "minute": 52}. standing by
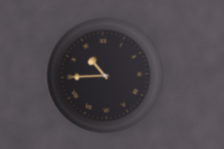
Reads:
{"hour": 10, "minute": 45}
